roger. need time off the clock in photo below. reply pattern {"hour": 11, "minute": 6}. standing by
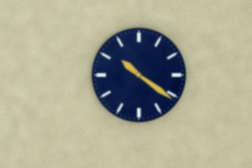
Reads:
{"hour": 10, "minute": 21}
